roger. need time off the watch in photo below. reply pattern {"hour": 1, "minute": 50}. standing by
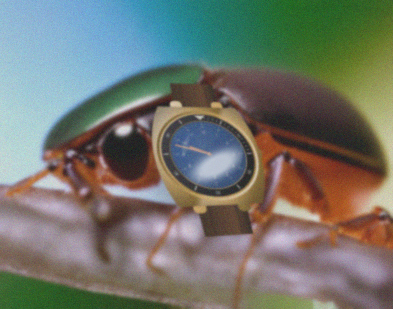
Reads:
{"hour": 9, "minute": 48}
